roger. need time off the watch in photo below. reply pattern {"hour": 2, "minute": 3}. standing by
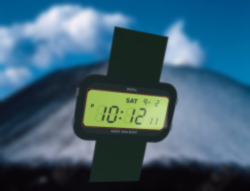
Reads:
{"hour": 10, "minute": 12}
